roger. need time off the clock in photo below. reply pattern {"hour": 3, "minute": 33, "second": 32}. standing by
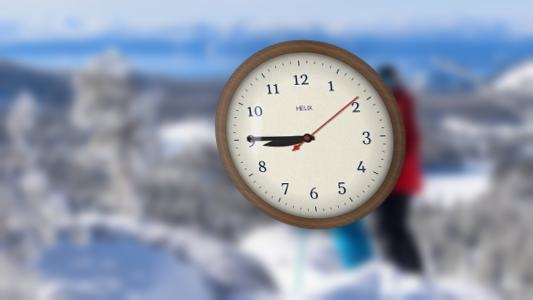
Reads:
{"hour": 8, "minute": 45, "second": 9}
